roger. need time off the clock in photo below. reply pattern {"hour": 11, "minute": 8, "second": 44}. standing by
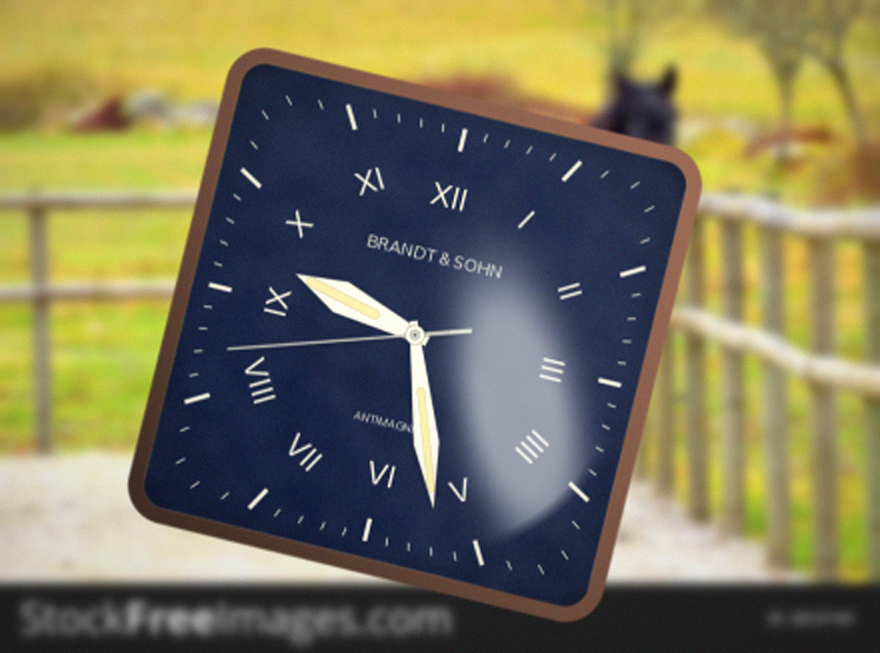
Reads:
{"hour": 9, "minute": 26, "second": 42}
